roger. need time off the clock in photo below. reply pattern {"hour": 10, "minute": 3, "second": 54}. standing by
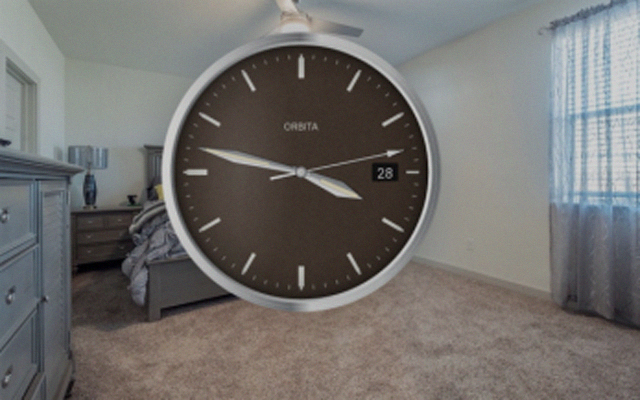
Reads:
{"hour": 3, "minute": 47, "second": 13}
